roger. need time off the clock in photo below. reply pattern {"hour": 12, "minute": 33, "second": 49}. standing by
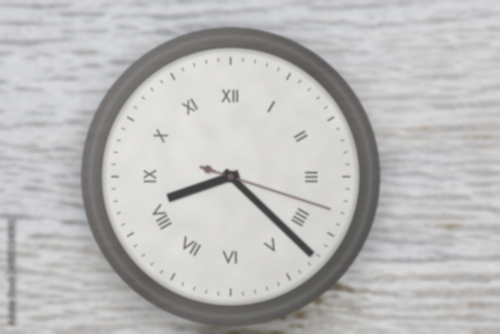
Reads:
{"hour": 8, "minute": 22, "second": 18}
